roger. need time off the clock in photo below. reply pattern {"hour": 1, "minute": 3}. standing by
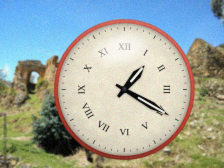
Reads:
{"hour": 1, "minute": 20}
